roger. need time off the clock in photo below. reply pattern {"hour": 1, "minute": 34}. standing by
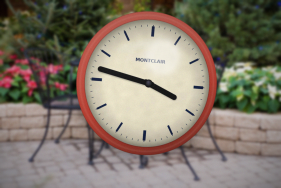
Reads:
{"hour": 3, "minute": 47}
